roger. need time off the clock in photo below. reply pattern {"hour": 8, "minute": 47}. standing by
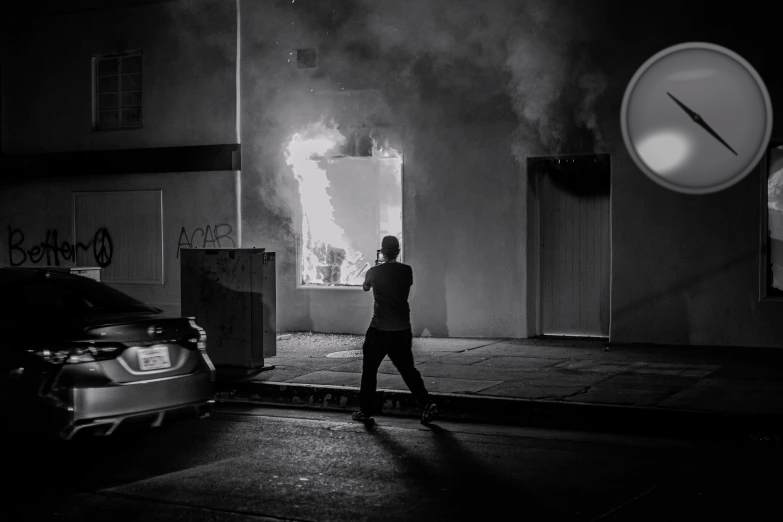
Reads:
{"hour": 10, "minute": 22}
